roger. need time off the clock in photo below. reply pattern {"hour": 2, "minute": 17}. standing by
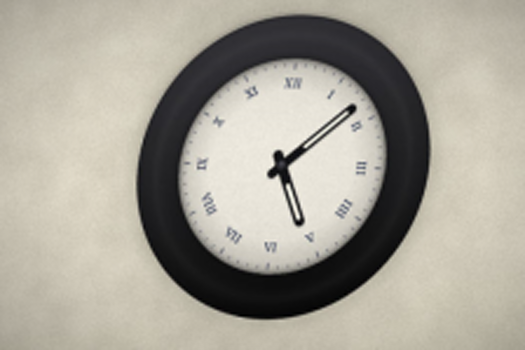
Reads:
{"hour": 5, "minute": 8}
